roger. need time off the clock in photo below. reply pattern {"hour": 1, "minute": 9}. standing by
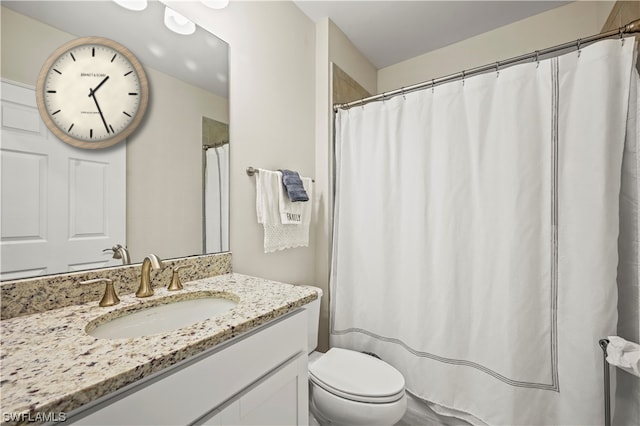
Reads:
{"hour": 1, "minute": 26}
